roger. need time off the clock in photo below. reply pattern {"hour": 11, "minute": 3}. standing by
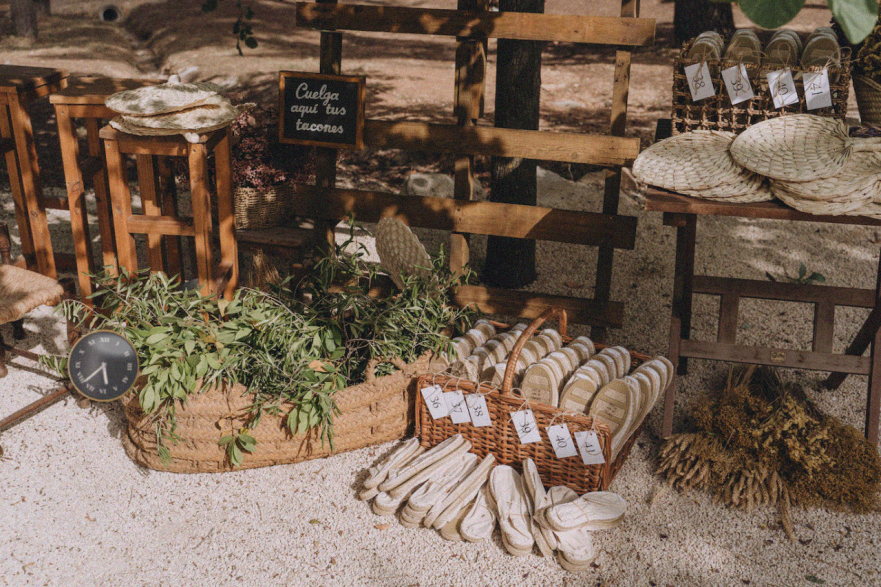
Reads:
{"hour": 5, "minute": 38}
